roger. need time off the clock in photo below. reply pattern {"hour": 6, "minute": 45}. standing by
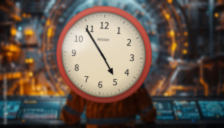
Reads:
{"hour": 4, "minute": 54}
